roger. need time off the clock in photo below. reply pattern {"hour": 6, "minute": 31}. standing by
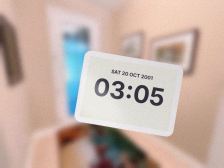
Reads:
{"hour": 3, "minute": 5}
